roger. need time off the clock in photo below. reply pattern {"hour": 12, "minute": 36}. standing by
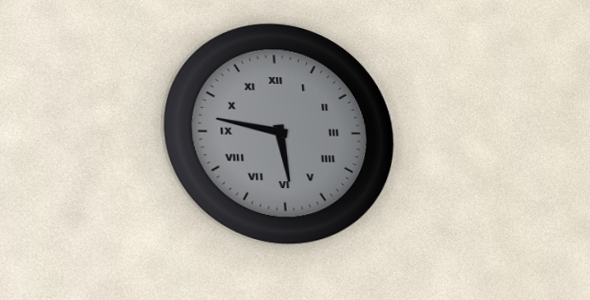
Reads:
{"hour": 5, "minute": 47}
